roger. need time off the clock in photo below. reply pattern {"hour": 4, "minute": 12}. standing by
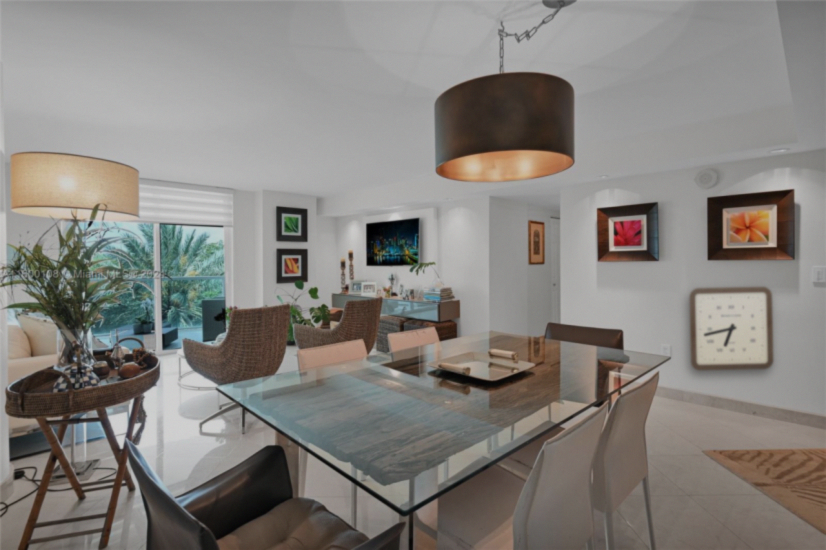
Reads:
{"hour": 6, "minute": 43}
